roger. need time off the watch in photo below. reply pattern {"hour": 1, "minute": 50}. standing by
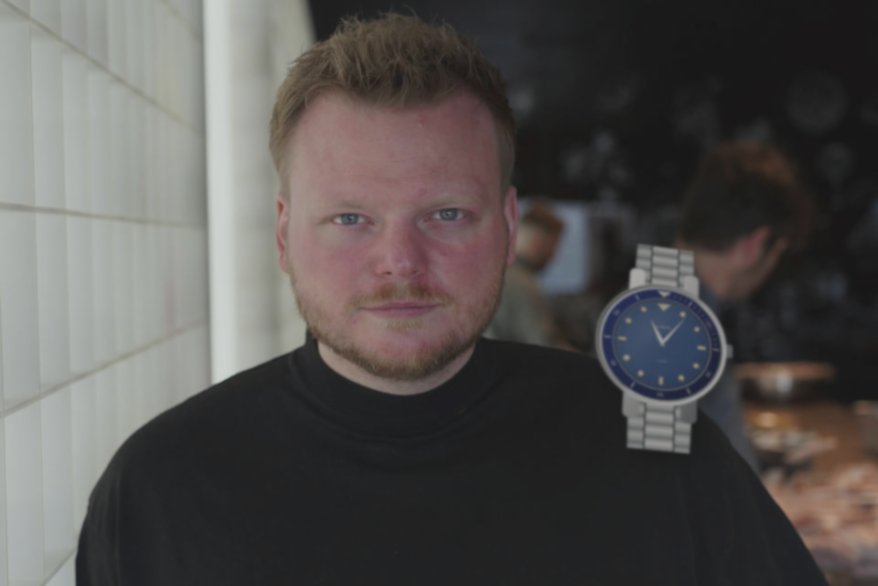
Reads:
{"hour": 11, "minute": 6}
